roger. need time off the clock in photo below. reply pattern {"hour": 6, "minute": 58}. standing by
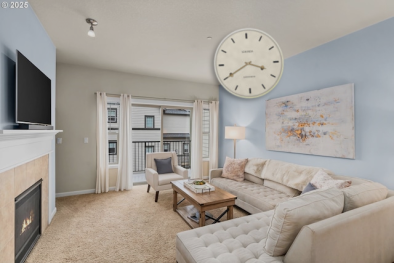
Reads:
{"hour": 3, "minute": 40}
